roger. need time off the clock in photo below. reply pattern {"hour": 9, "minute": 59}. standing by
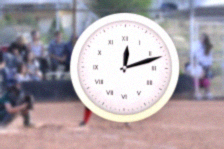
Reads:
{"hour": 12, "minute": 12}
